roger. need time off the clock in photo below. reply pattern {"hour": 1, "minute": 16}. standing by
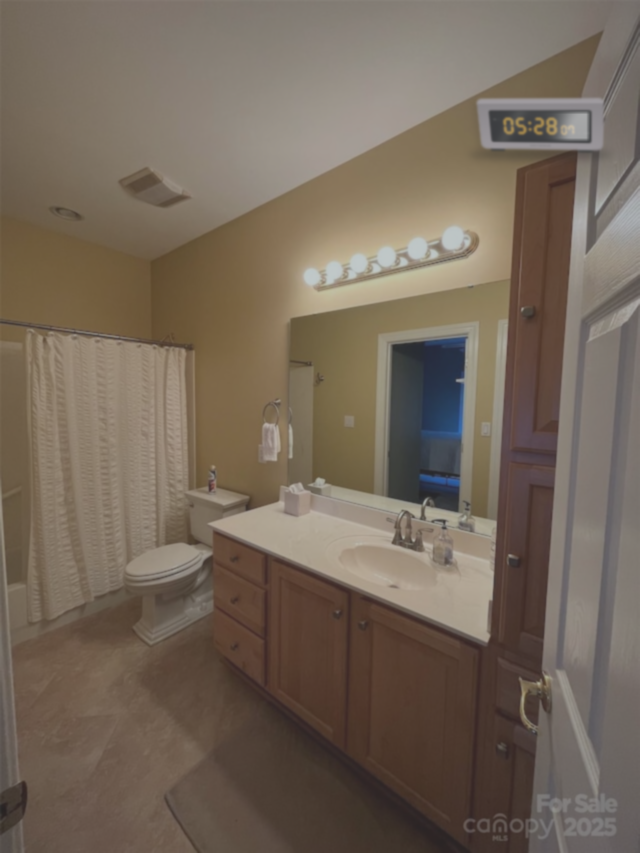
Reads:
{"hour": 5, "minute": 28}
